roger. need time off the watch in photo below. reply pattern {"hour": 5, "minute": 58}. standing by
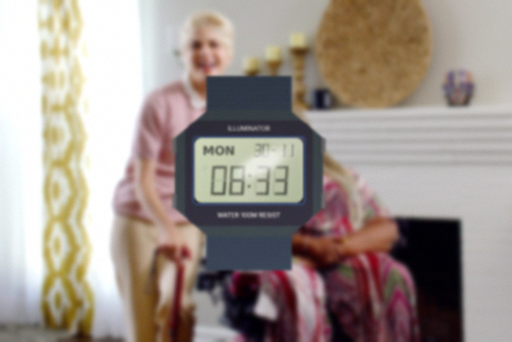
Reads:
{"hour": 8, "minute": 33}
